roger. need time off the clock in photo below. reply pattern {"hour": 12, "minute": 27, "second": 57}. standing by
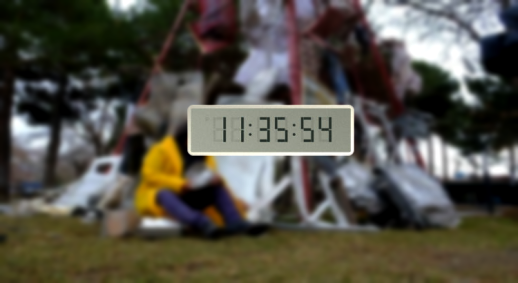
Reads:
{"hour": 11, "minute": 35, "second": 54}
